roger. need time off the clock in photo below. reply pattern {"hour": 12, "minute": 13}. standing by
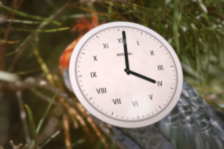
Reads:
{"hour": 4, "minute": 1}
